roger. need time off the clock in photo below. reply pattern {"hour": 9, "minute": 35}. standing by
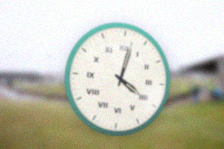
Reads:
{"hour": 4, "minute": 2}
